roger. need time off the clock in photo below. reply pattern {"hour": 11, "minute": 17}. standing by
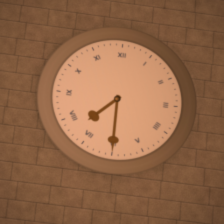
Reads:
{"hour": 7, "minute": 30}
